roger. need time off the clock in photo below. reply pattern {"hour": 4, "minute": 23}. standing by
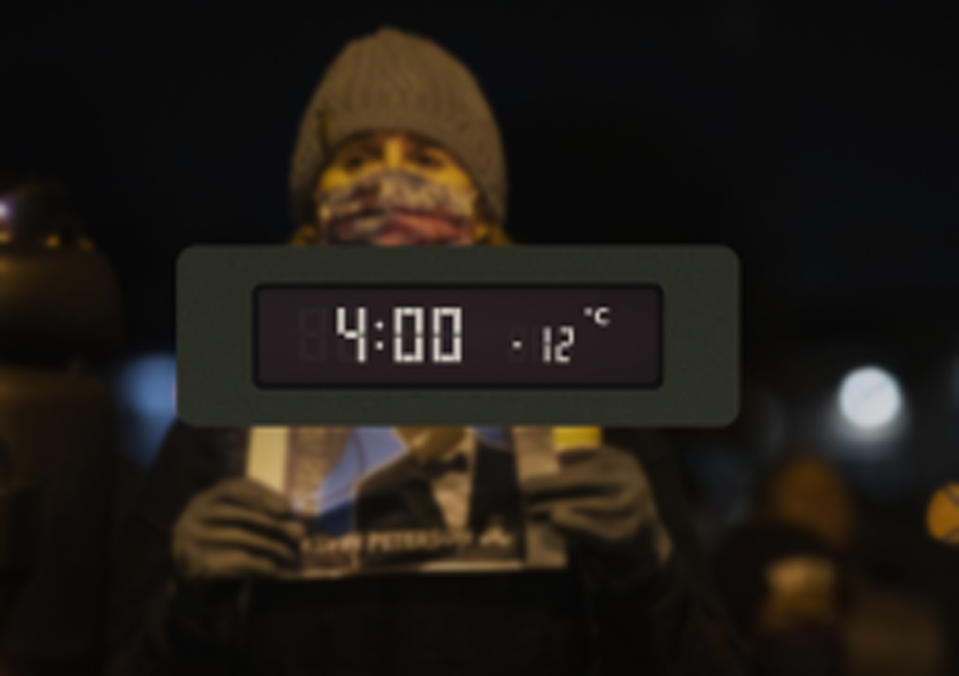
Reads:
{"hour": 4, "minute": 0}
